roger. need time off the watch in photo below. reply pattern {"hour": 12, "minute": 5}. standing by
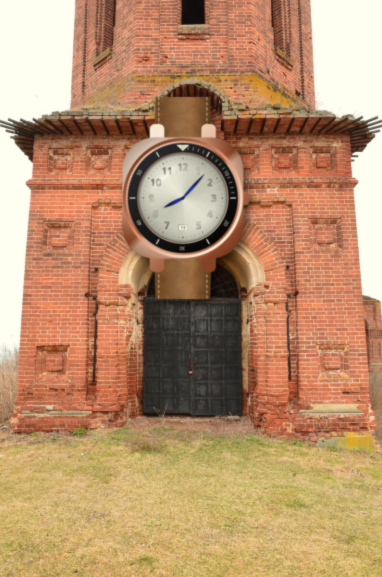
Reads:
{"hour": 8, "minute": 7}
